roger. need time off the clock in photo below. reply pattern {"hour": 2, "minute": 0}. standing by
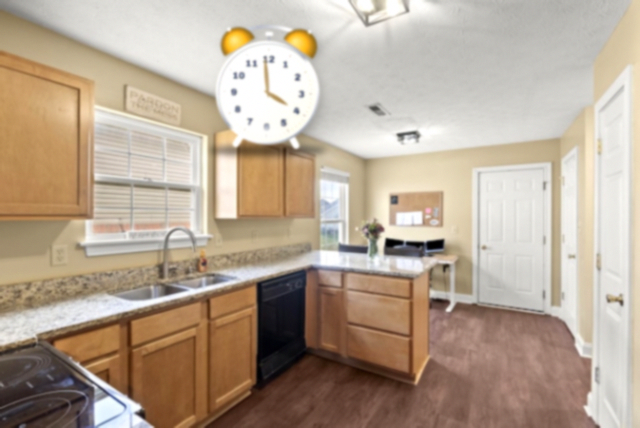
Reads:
{"hour": 3, "minute": 59}
